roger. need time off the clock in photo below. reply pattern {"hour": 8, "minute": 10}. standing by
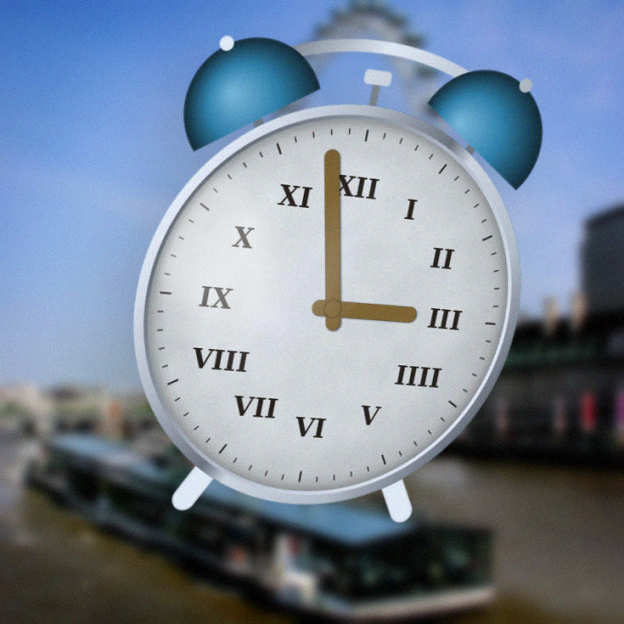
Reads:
{"hour": 2, "minute": 58}
